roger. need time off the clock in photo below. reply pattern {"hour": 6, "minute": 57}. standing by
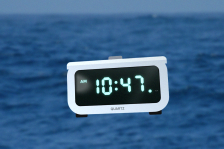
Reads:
{"hour": 10, "minute": 47}
